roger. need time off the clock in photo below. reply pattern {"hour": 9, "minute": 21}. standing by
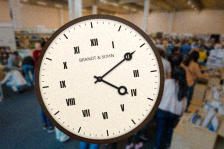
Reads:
{"hour": 4, "minute": 10}
